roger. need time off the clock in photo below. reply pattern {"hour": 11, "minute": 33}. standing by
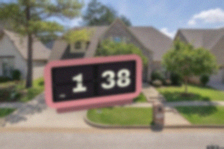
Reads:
{"hour": 1, "minute": 38}
